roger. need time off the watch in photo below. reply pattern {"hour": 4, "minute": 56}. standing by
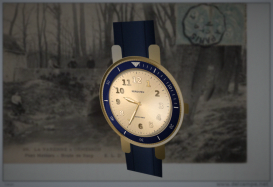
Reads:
{"hour": 9, "minute": 35}
